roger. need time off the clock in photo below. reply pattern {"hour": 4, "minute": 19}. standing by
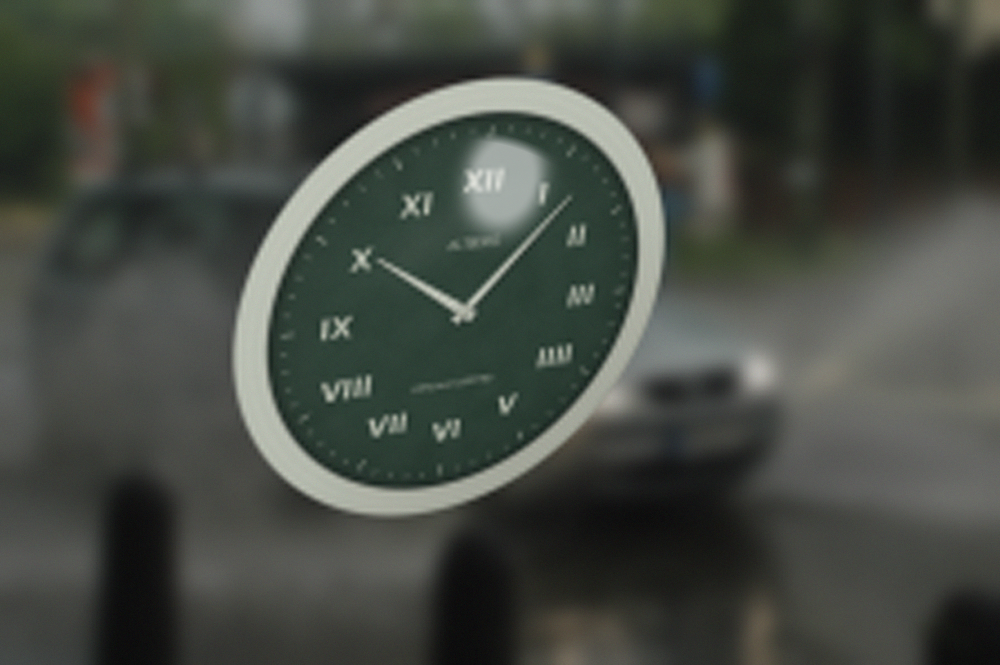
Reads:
{"hour": 10, "minute": 7}
